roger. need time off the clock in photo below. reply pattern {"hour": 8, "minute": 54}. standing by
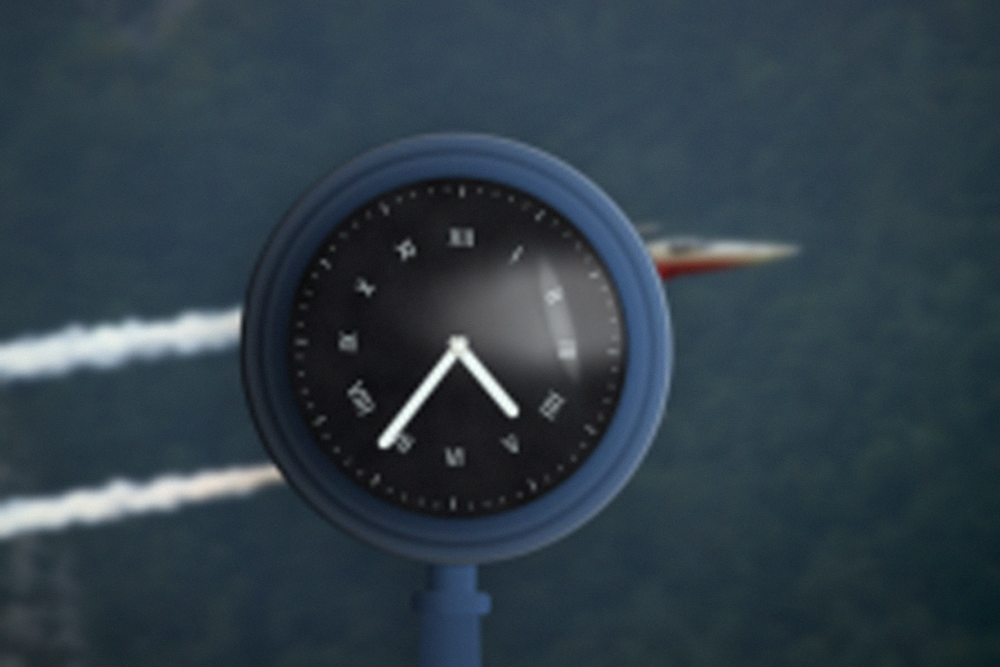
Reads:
{"hour": 4, "minute": 36}
